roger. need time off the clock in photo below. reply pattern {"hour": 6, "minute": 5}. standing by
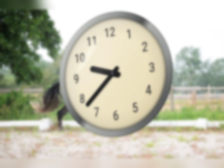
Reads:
{"hour": 9, "minute": 38}
